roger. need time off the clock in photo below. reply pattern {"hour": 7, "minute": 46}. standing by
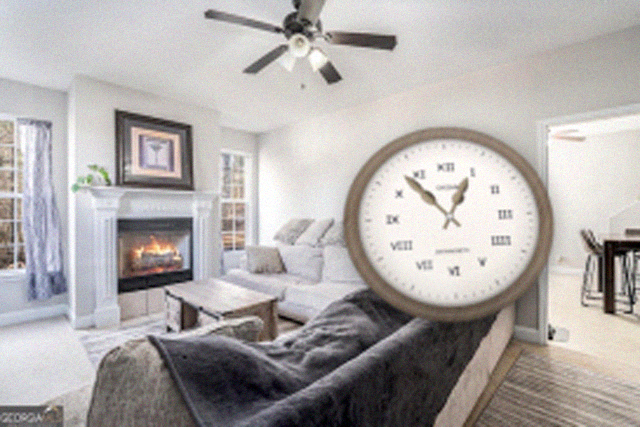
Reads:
{"hour": 12, "minute": 53}
